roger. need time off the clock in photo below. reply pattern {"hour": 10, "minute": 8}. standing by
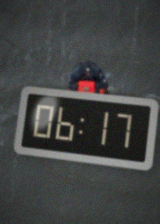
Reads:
{"hour": 6, "minute": 17}
